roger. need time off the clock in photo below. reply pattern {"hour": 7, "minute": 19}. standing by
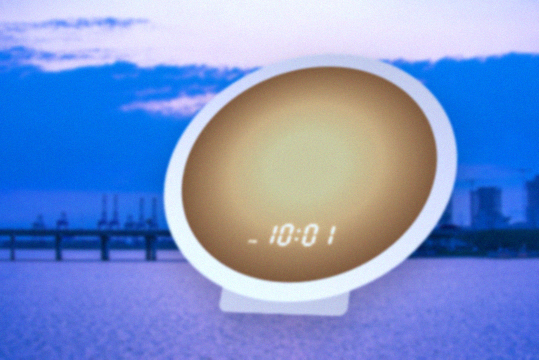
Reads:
{"hour": 10, "minute": 1}
